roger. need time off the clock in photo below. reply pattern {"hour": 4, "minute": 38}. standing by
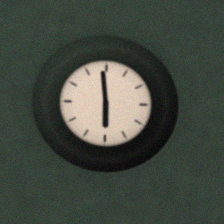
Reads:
{"hour": 5, "minute": 59}
